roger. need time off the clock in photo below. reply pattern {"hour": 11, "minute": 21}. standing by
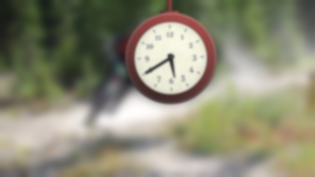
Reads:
{"hour": 5, "minute": 40}
